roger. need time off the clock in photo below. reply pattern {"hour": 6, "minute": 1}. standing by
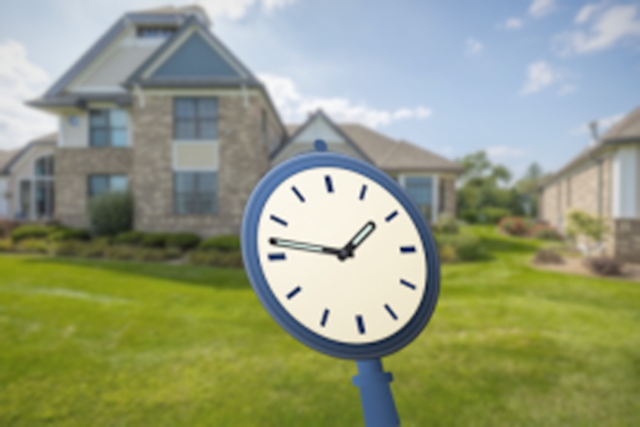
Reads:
{"hour": 1, "minute": 47}
